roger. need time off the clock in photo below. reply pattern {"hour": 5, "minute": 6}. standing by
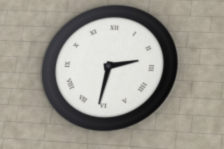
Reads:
{"hour": 2, "minute": 31}
